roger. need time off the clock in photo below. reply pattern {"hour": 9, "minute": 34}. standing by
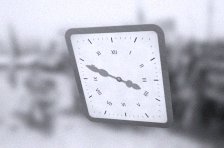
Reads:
{"hour": 3, "minute": 49}
